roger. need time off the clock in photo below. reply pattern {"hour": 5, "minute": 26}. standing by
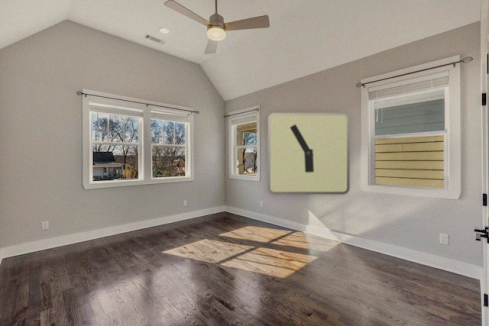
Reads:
{"hour": 5, "minute": 55}
